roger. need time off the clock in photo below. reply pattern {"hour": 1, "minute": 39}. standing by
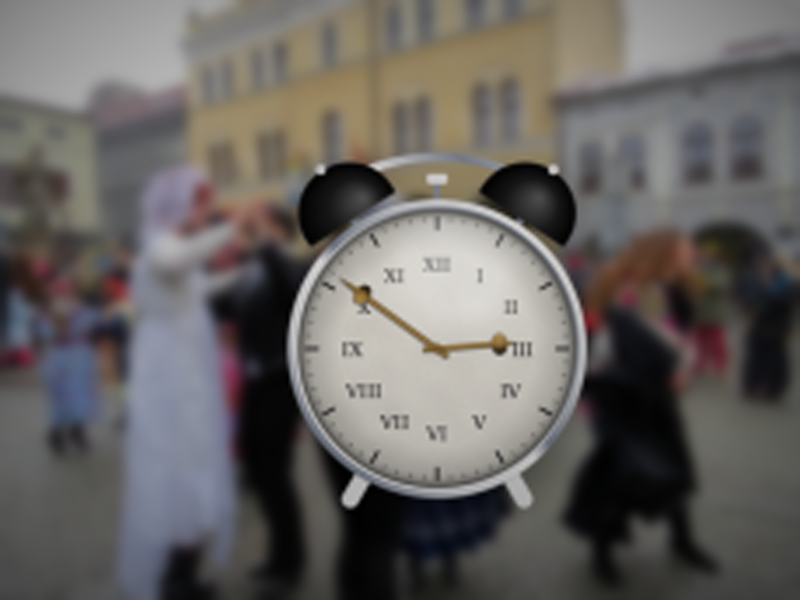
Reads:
{"hour": 2, "minute": 51}
